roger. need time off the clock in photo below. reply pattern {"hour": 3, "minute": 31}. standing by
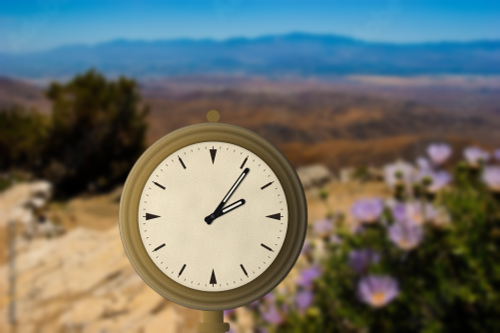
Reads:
{"hour": 2, "minute": 6}
